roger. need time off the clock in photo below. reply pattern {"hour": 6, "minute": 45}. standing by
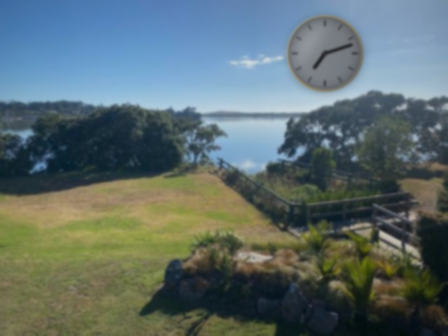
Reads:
{"hour": 7, "minute": 12}
